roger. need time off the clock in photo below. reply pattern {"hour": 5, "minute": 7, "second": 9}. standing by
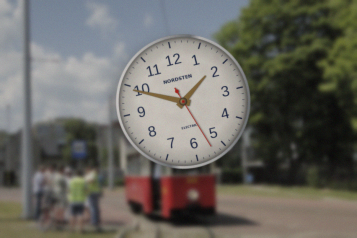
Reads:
{"hour": 1, "minute": 49, "second": 27}
